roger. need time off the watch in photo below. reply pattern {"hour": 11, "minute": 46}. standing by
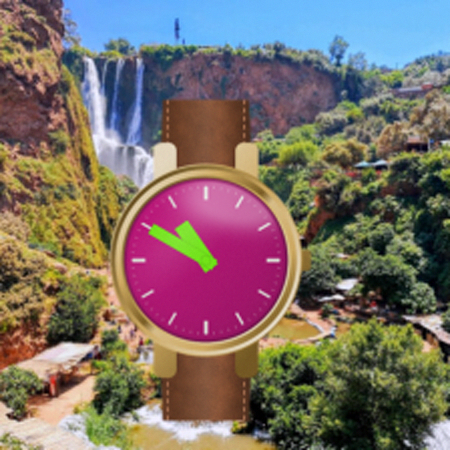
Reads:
{"hour": 10, "minute": 50}
